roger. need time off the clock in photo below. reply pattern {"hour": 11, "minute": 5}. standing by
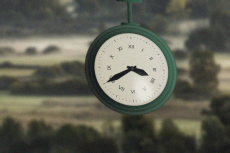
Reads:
{"hour": 3, "minute": 40}
